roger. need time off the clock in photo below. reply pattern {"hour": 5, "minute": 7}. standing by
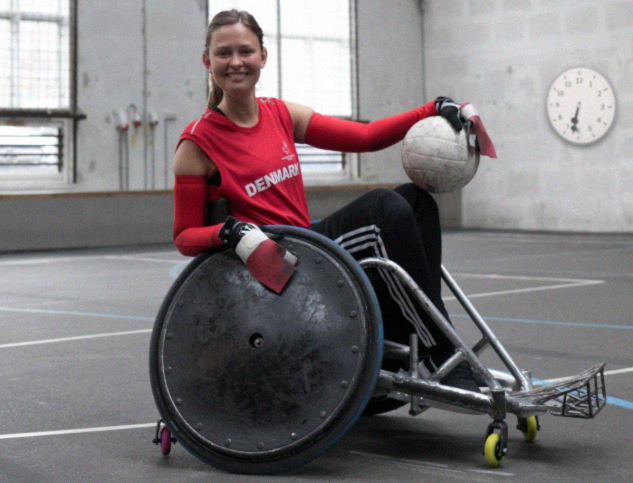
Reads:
{"hour": 6, "minute": 32}
